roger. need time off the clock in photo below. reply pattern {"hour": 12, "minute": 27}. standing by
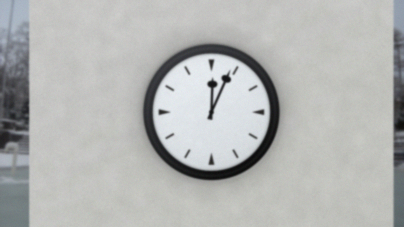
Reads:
{"hour": 12, "minute": 4}
